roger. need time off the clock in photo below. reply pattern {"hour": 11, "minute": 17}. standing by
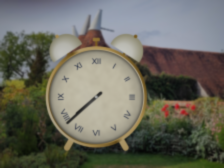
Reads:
{"hour": 7, "minute": 38}
